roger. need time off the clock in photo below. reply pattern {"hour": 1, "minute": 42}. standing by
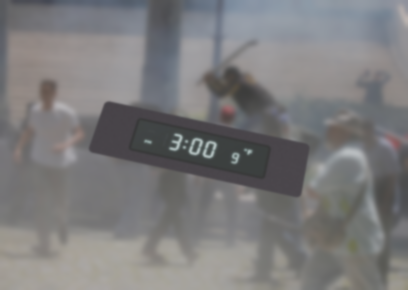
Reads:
{"hour": 3, "minute": 0}
